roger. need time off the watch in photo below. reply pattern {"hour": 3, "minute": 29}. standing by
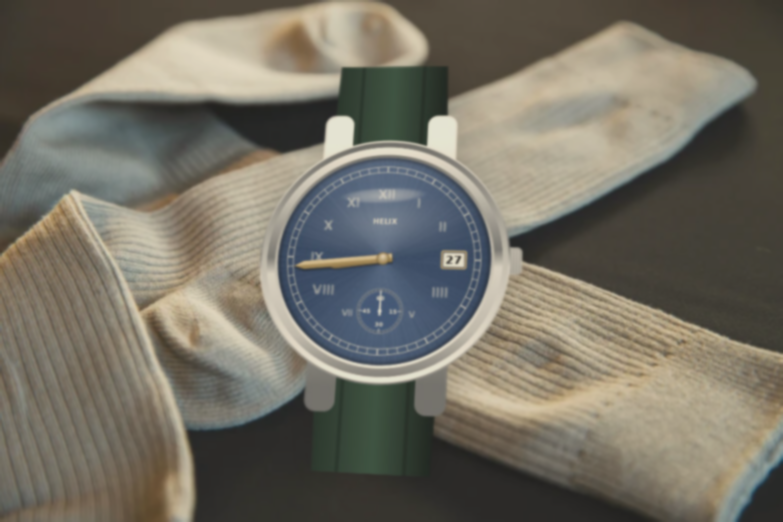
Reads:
{"hour": 8, "minute": 44}
